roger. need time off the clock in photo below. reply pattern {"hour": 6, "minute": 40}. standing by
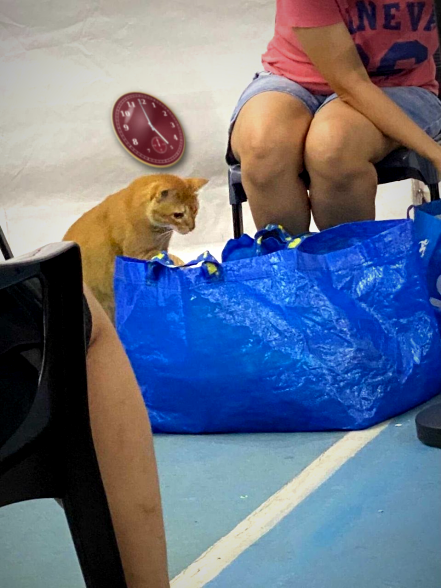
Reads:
{"hour": 4, "minute": 59}
